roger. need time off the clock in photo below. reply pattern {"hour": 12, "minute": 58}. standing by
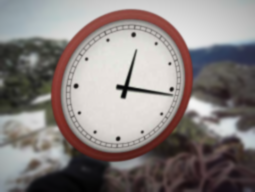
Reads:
{"hour": 12, "minute": 16}
